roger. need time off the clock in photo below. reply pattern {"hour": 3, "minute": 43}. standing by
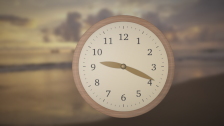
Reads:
{"hour": 9, "minute": 19}
